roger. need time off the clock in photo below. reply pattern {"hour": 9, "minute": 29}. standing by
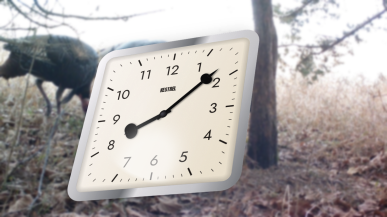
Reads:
{"hour": 8, "minute": 8}
